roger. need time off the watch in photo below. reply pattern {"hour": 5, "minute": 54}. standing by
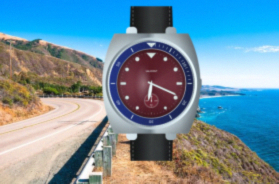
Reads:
{"hour": 6, "minute": 19}
